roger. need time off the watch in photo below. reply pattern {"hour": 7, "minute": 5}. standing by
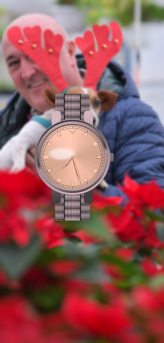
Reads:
{"hour": 7, "minute": 27}
